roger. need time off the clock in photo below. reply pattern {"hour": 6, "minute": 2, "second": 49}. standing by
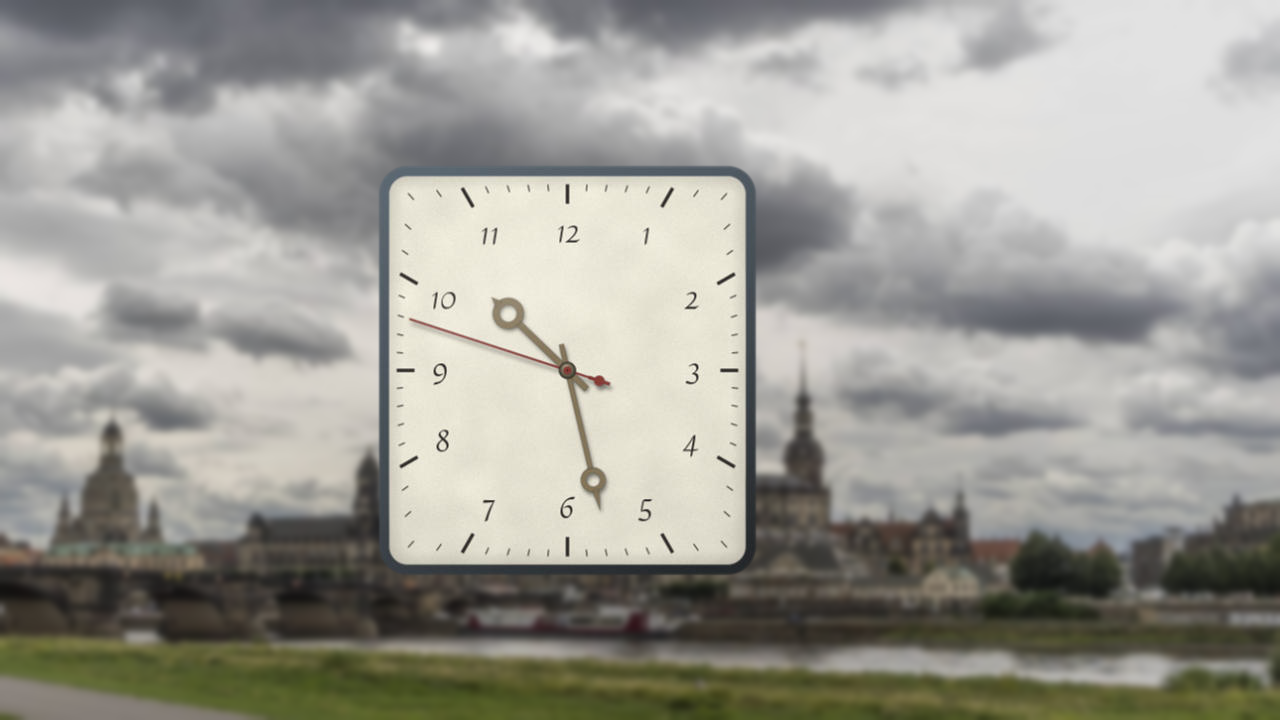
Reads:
{"hour": 10, "minute": 27, "second": 48}
